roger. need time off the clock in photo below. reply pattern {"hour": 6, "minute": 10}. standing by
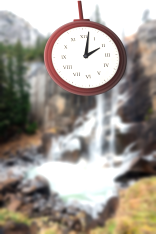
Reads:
{"hour": 2, "minute": 2}
